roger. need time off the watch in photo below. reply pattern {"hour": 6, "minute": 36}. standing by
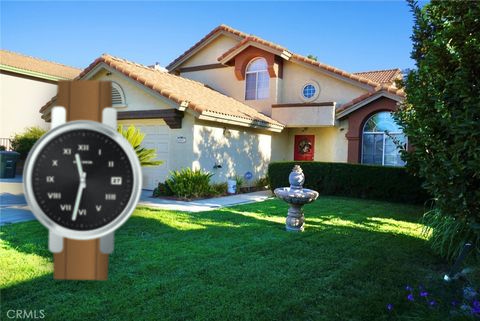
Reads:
{"hour": 11, "minute": 32}
